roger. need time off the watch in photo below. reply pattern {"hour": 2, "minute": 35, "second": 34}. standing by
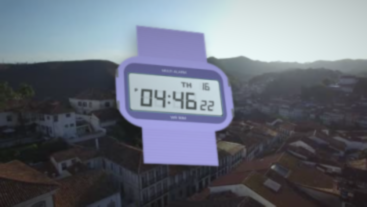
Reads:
{"hour": 4, "minute": 46, "second": 22}
